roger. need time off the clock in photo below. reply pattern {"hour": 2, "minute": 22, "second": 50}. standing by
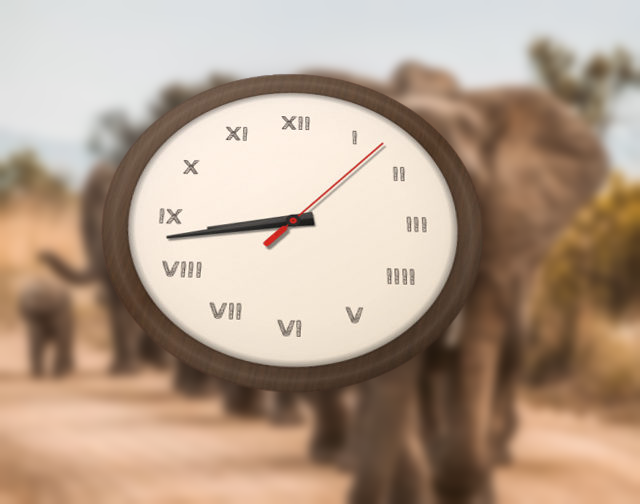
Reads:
{"hour": 8, "minute": 43, "second": 7}
